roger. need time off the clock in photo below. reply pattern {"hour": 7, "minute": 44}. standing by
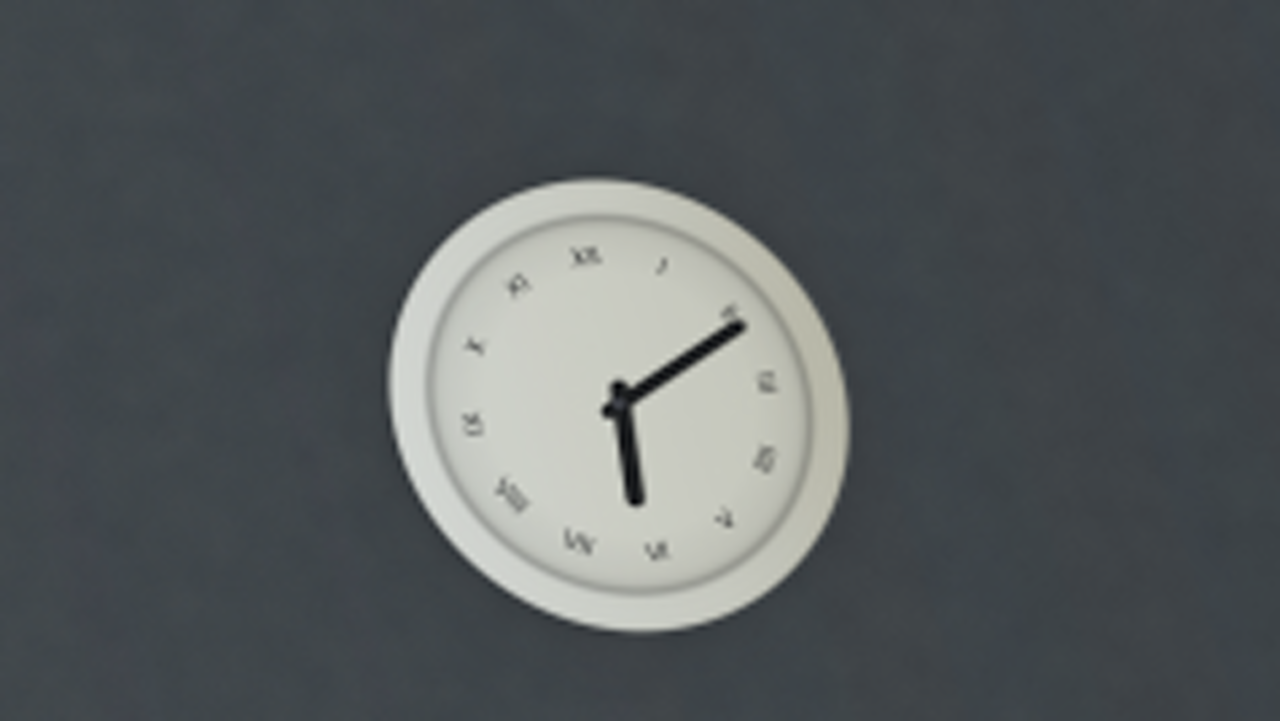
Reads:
{"hour": 6, "minute": 11}
